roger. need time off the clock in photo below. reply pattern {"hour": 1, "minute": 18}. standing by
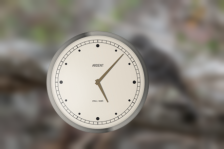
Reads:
{"hour": 5, "minute": 7}
